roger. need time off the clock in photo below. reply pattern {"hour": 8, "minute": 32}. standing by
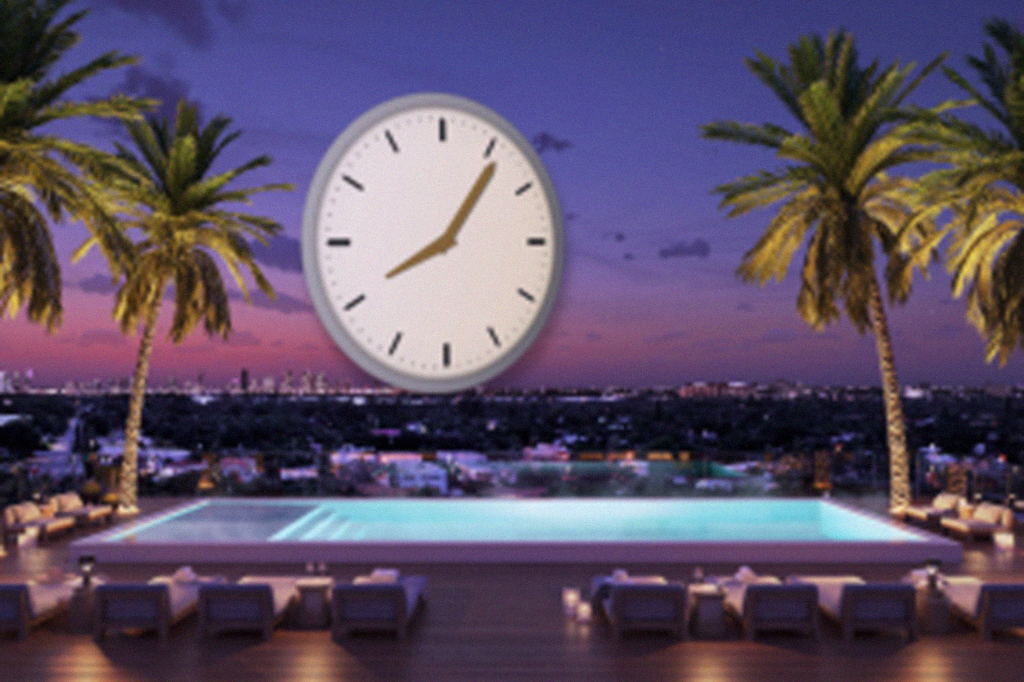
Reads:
{"hour": 8, "minute": 6}
